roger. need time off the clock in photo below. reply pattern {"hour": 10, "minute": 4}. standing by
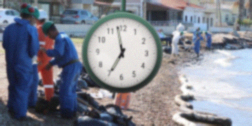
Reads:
{"hour": 6, "minute": 58}
